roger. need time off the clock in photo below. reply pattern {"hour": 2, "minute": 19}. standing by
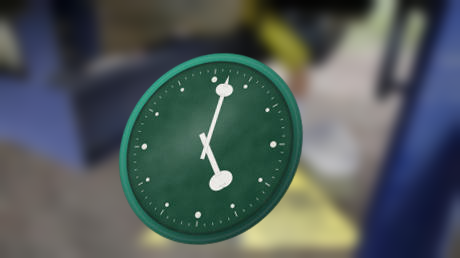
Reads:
{"hour": 5, "minute": 2}
